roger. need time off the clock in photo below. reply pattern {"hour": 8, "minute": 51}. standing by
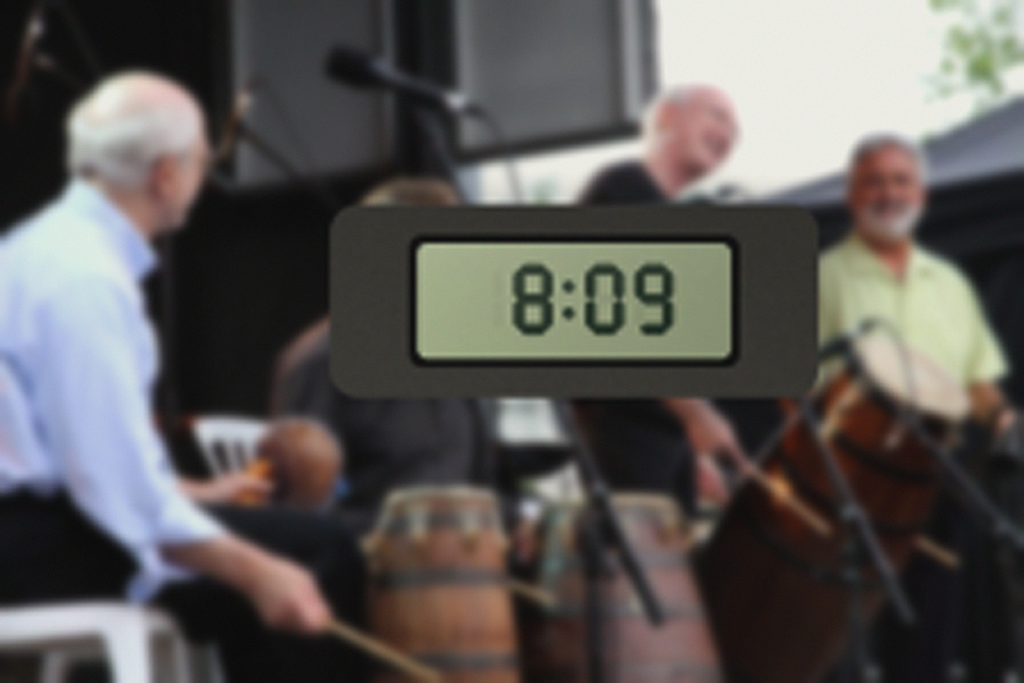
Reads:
{"hour": 8, "minute": 9}
